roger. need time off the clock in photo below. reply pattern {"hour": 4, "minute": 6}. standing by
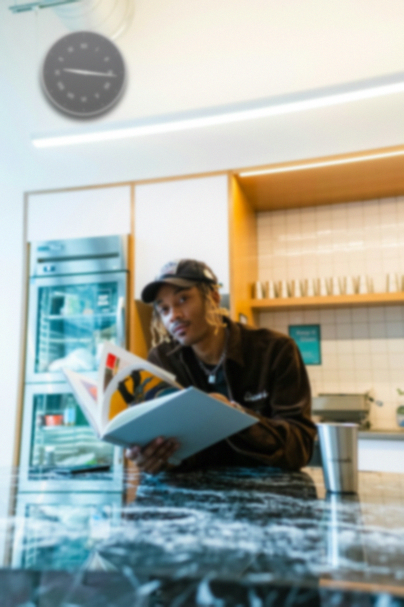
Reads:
{"hour": 9, "minute": 16}
